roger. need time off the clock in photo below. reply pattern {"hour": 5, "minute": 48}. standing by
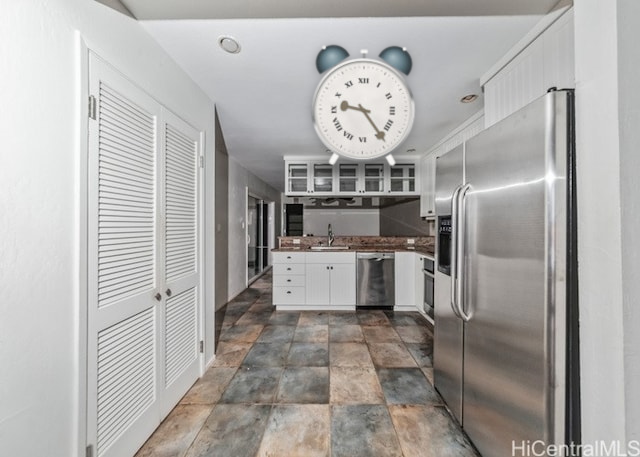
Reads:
{"hour": 9, "minute": 24}
